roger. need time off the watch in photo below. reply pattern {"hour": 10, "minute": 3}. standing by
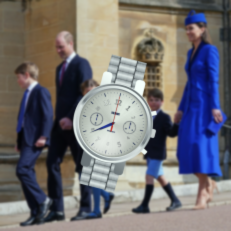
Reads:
{"hour": 7, "minute": 39}
